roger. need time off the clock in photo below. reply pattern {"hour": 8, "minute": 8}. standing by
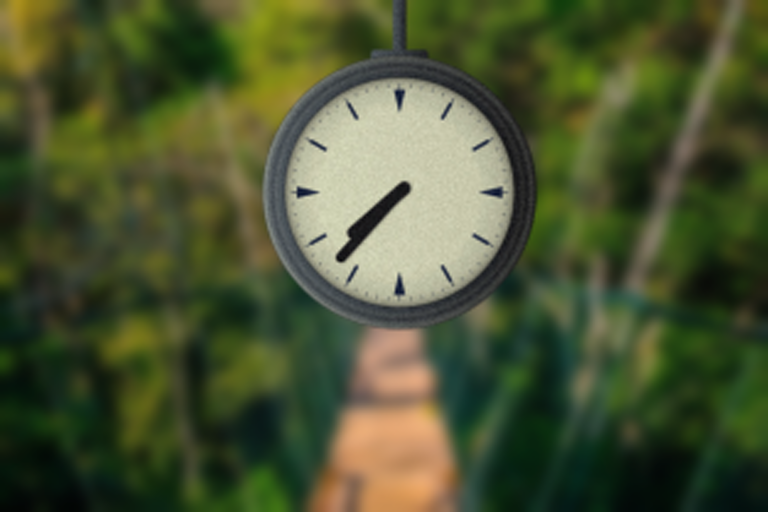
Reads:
{"hour": 7, "minute": 37}
